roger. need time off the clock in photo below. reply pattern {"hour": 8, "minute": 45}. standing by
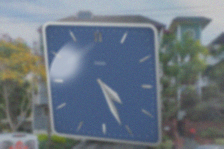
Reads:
{"hour": 4, "minute": 26}
